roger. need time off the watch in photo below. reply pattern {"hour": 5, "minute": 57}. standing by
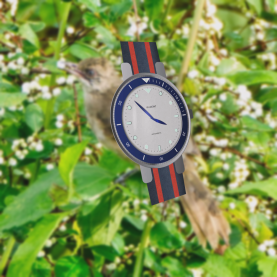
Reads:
{"hour": 3, "minute": 53}
